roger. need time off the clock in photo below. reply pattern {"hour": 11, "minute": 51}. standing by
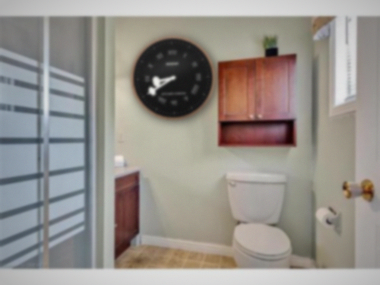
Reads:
{"hour": 8, "minute": 40}
